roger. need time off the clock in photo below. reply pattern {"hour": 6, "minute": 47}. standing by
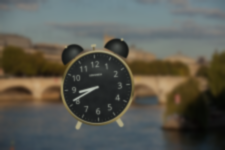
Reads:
{"hour": 8, "minute": 41}
